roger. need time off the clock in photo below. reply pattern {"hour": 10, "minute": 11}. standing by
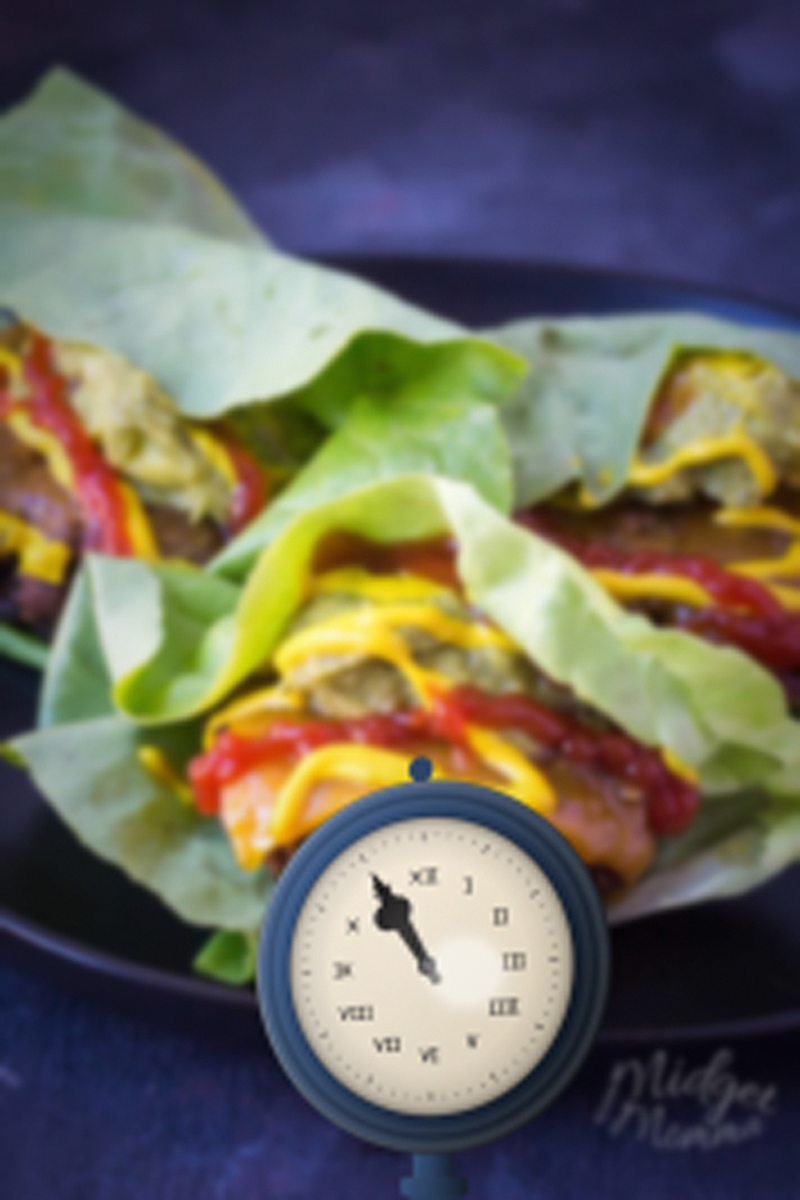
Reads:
{"hour": 10, "minute": 55}
